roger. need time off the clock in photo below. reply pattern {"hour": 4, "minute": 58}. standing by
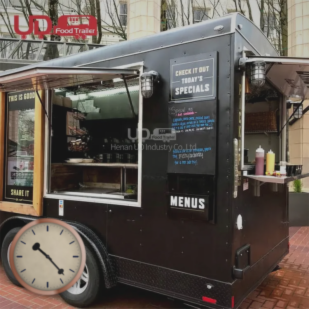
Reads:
{"hour": 10, "minute": 23}
